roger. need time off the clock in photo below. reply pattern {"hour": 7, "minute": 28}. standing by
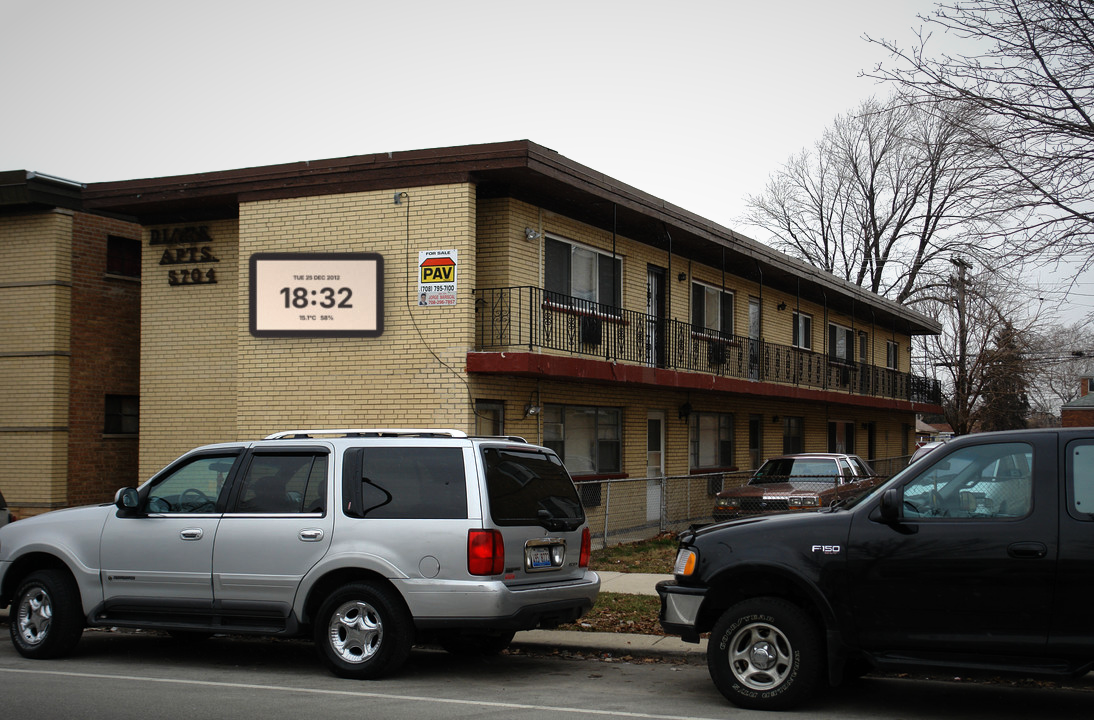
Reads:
{"hour": 18, "minute": 32}
